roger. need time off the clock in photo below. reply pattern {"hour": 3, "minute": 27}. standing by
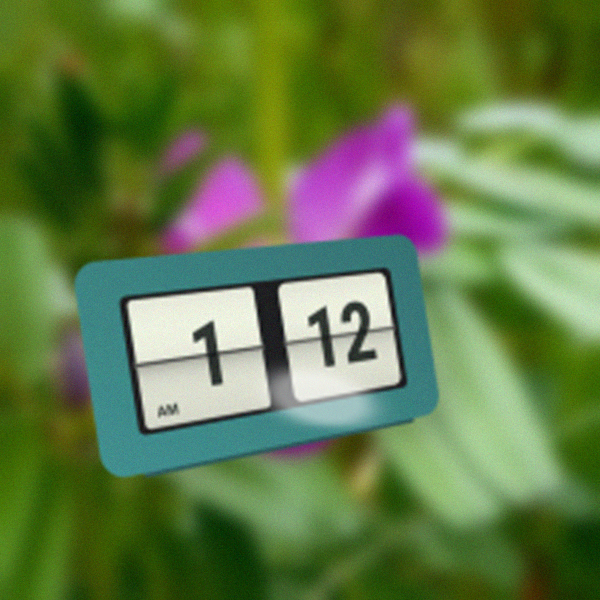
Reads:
{"hour": 1, "minute": 12}
